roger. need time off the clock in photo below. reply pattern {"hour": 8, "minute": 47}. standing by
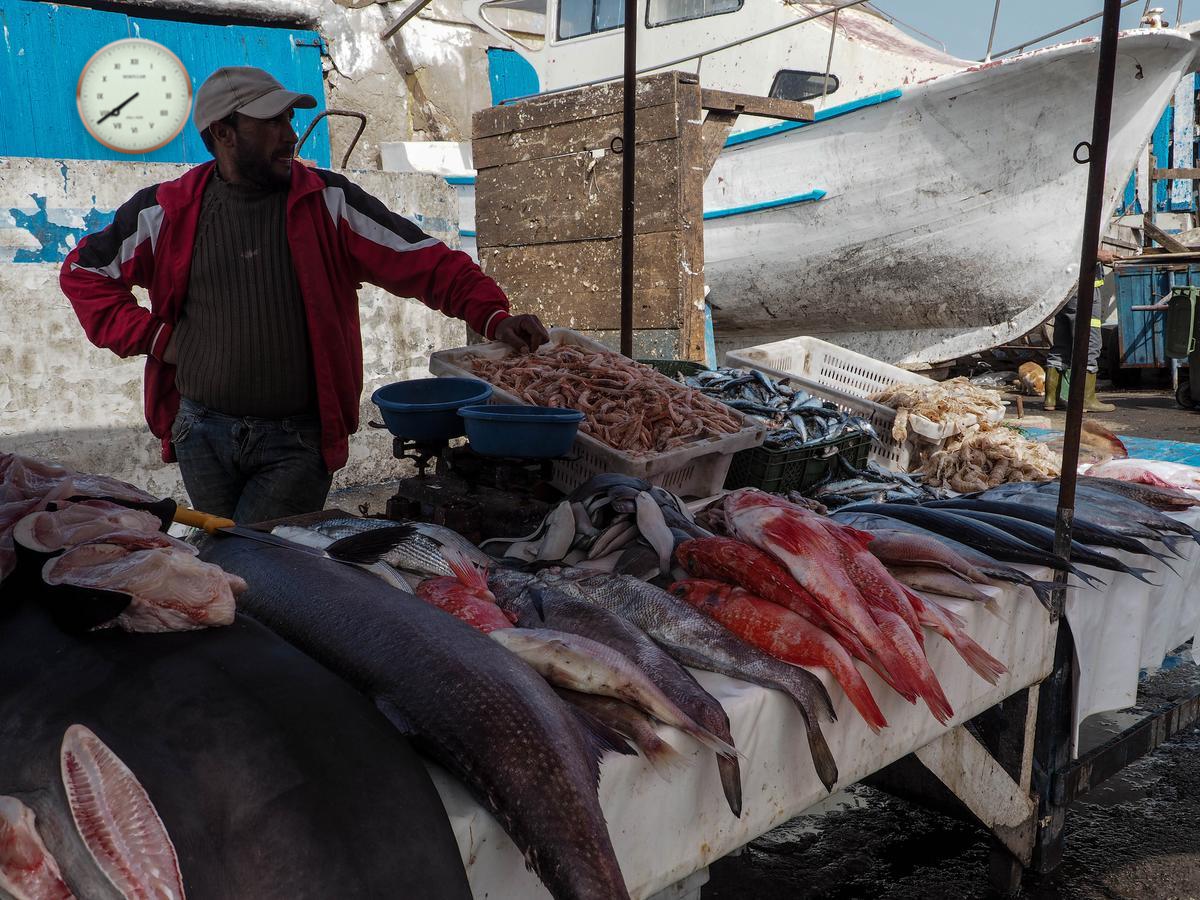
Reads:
{"hour": 7, "minute": 39}
